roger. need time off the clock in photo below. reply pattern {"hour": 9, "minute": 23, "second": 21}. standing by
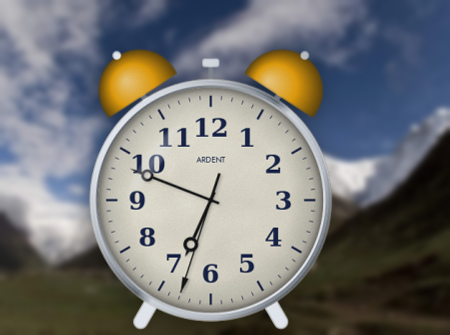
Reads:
{"hour": 6, "minute": 48, "second": 33}
